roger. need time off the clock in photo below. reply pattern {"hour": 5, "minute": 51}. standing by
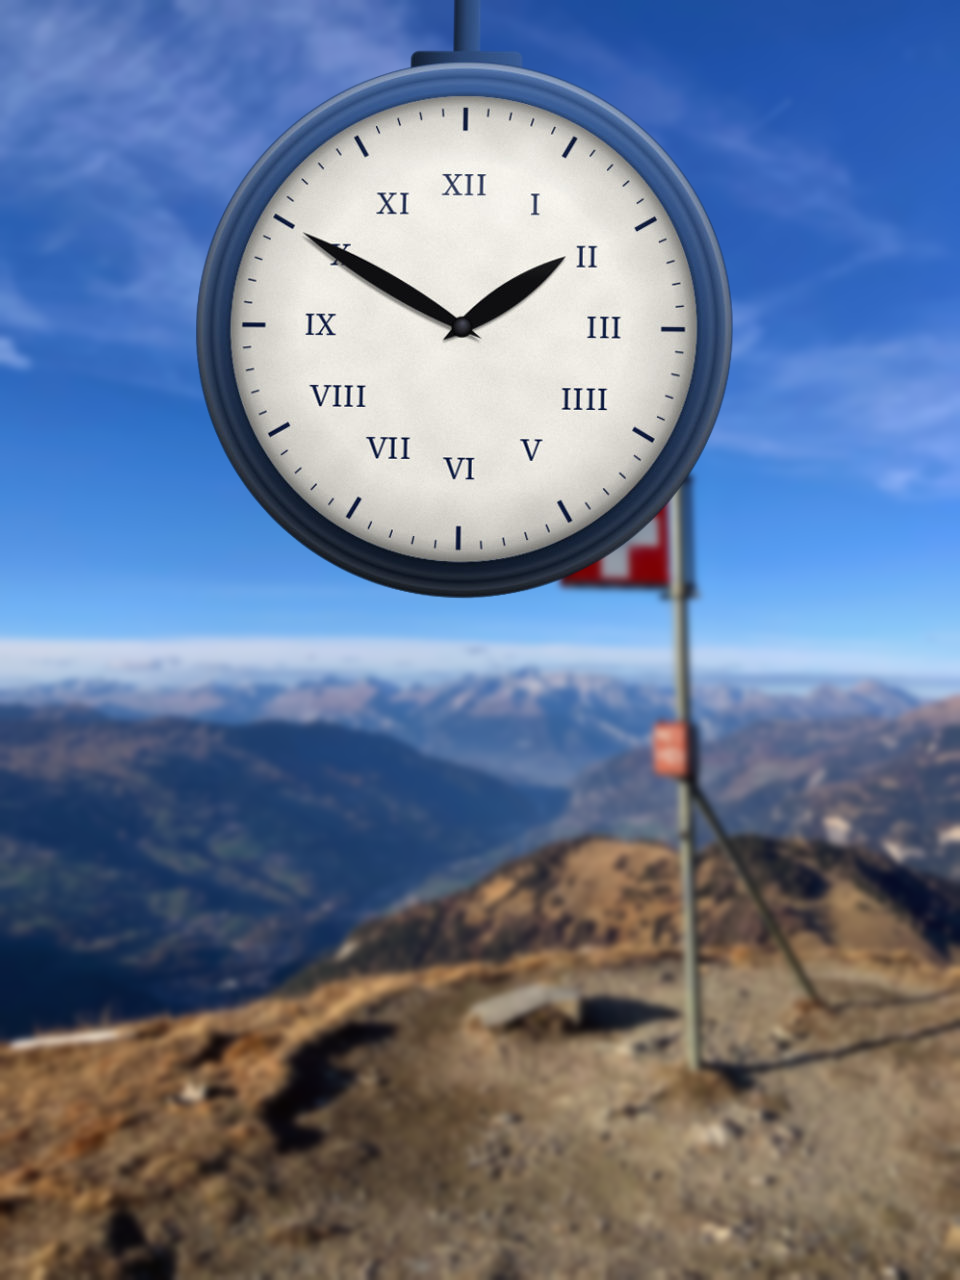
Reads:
{"hour": 1, "minute": 50}
